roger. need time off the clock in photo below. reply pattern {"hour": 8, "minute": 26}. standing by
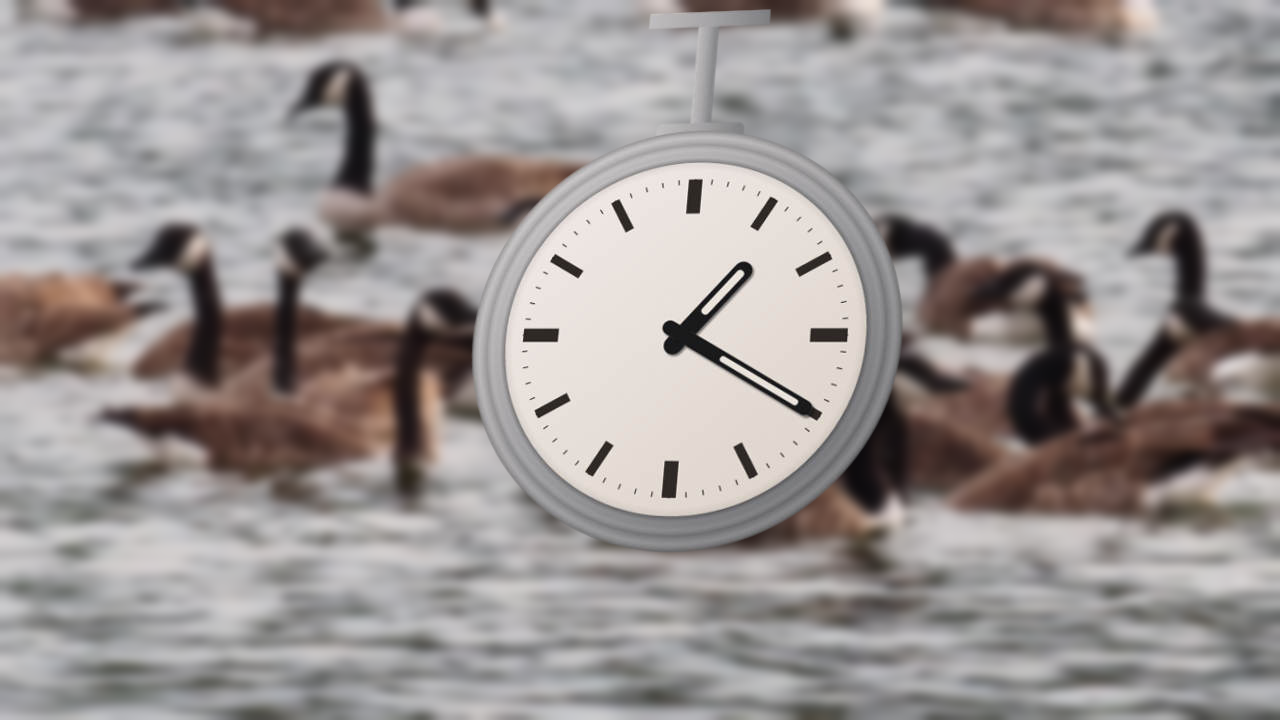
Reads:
{"hour": 1, "minute": 20}
